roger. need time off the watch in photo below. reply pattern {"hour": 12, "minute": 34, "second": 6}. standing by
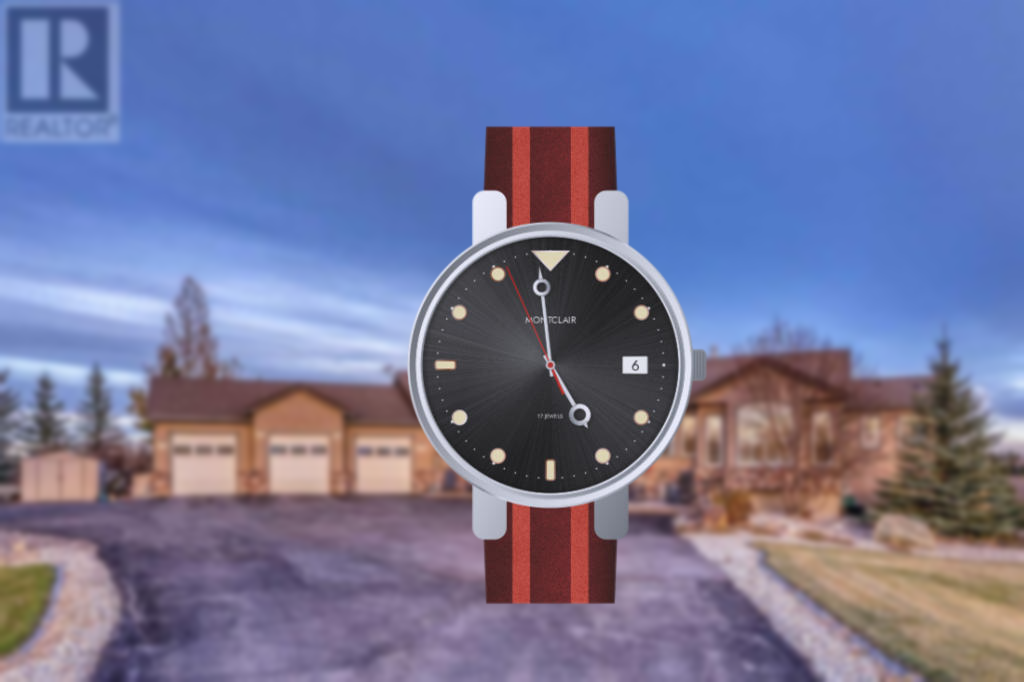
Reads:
{"hour": 4, "minute": 58, "second": 56}
